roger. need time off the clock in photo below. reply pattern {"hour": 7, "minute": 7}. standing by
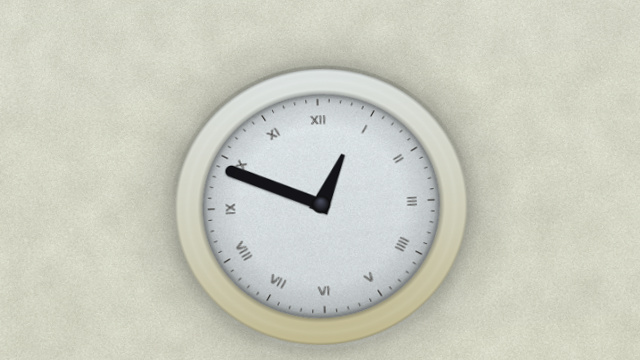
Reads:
{"hour": 12, "minute": 49}
